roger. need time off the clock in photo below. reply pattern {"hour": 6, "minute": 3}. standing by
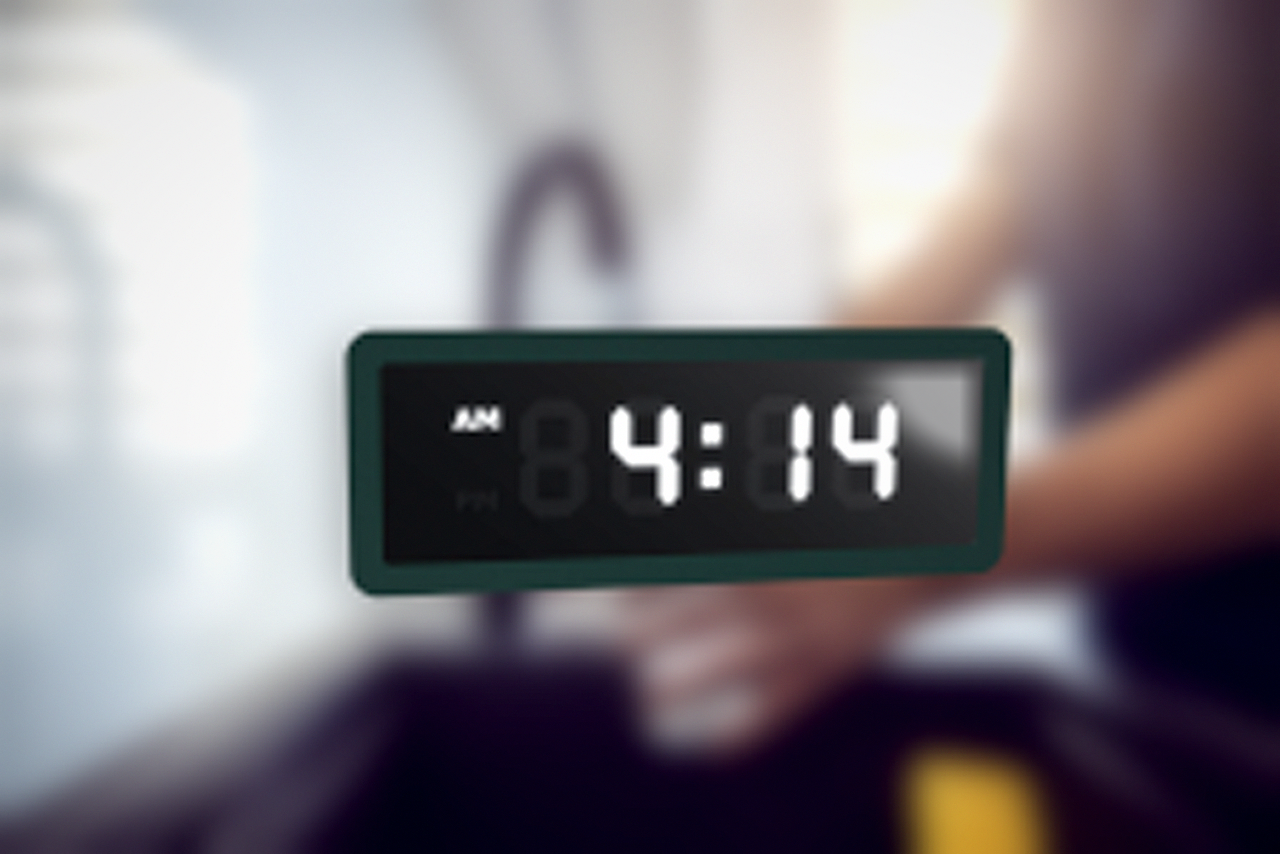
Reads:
{"hour": 4, "minute": 14}
